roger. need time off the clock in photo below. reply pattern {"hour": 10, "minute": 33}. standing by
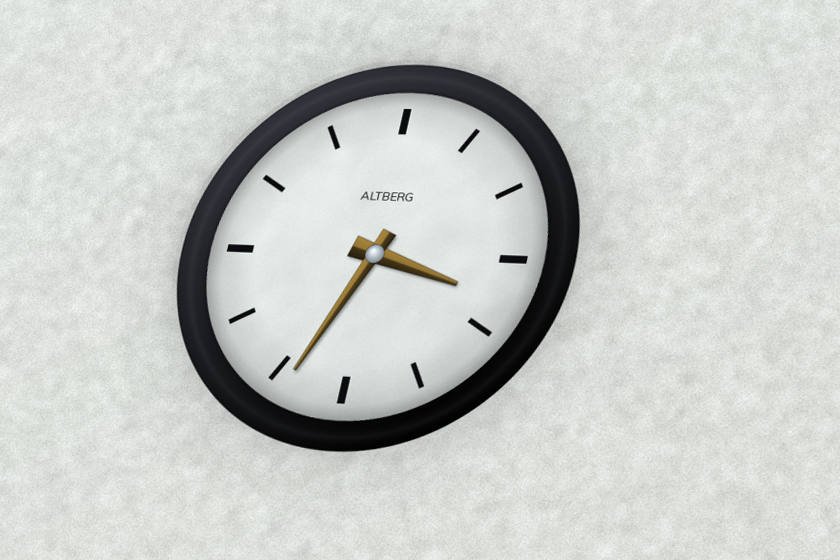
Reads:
{"hour": 3, "minute": 34}
